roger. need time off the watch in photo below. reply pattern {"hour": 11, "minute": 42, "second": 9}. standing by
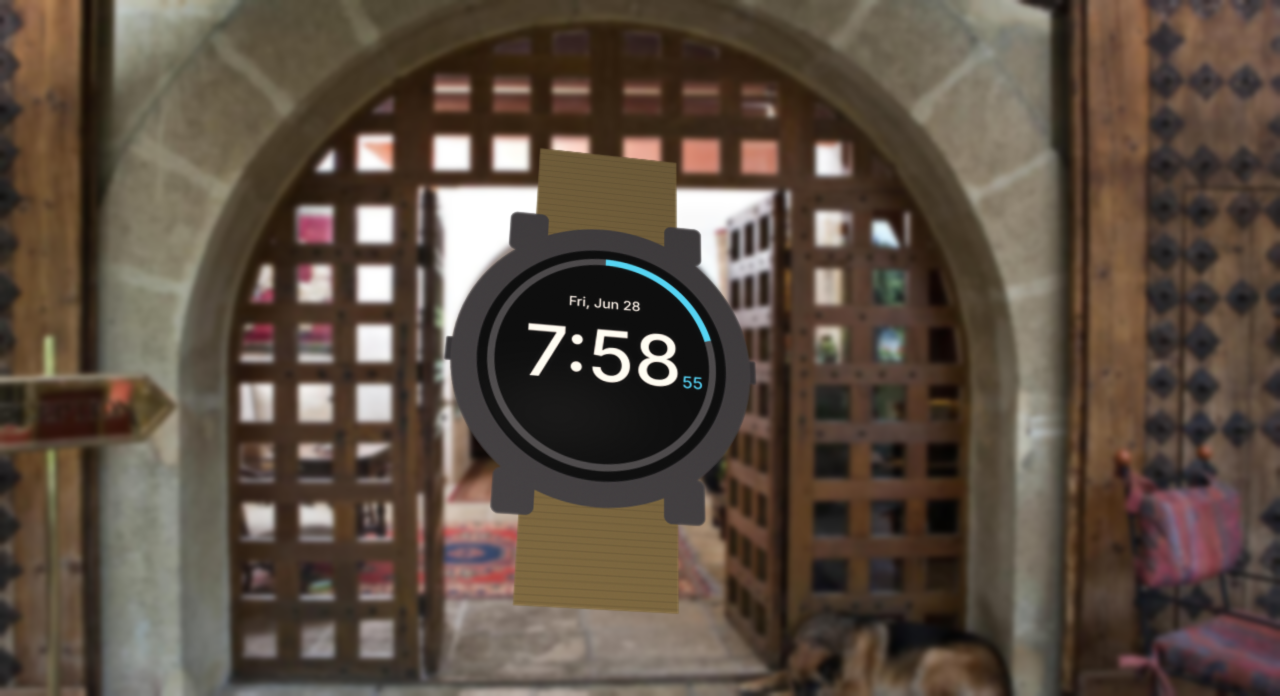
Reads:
{"hour": 7, "minute": 58, "second": 55}
